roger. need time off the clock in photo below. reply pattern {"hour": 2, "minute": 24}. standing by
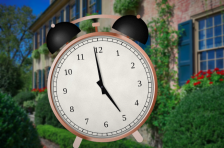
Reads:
{"hour": 4, "minute": 59}
